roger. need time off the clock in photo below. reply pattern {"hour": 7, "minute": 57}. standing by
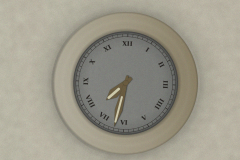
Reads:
{"hour": 7, "minute": 32}
